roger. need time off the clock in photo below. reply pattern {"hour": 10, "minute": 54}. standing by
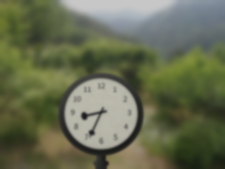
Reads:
{"hour": 8, "minute": 34}
